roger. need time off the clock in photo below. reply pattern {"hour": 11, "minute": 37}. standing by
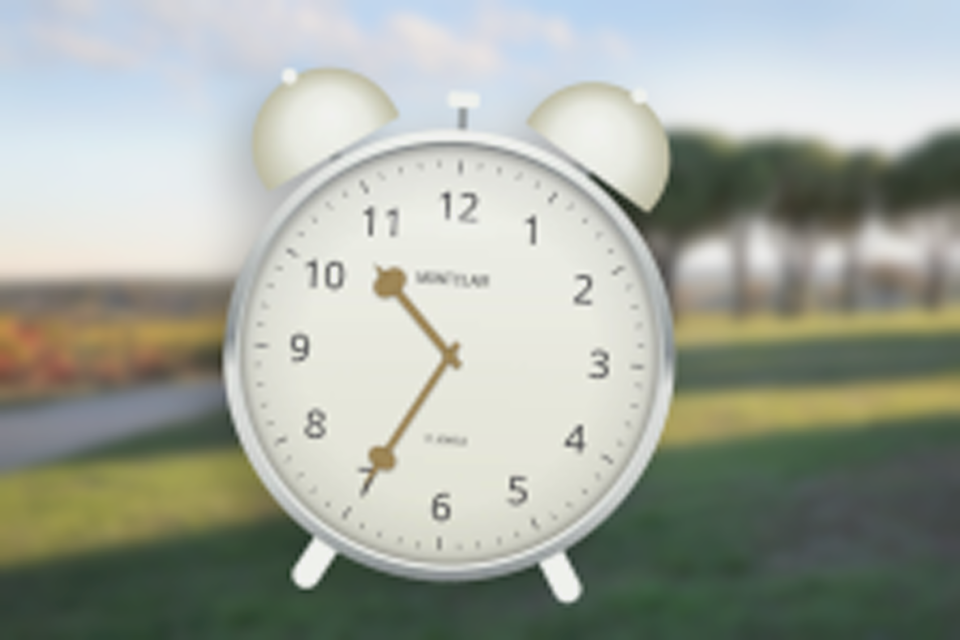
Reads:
{"hour": 10, "minute": 35}
